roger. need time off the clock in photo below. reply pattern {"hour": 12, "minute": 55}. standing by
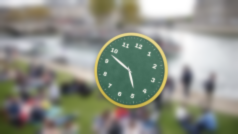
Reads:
{"hour": 4, "minute": 48}
